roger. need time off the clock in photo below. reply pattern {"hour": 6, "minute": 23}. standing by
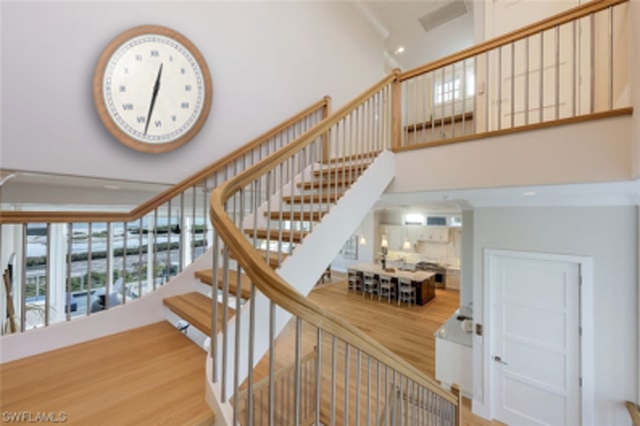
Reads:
{"hour": 12, "minute": 33}
